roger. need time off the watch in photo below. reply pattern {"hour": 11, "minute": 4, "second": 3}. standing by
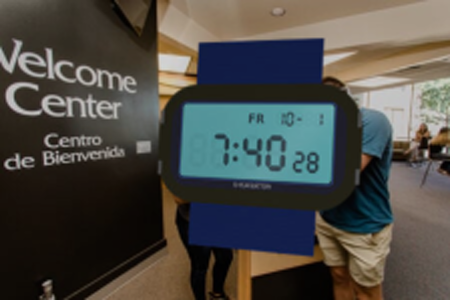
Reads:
{"hour": 7, "minute": 40, "second": 28}
